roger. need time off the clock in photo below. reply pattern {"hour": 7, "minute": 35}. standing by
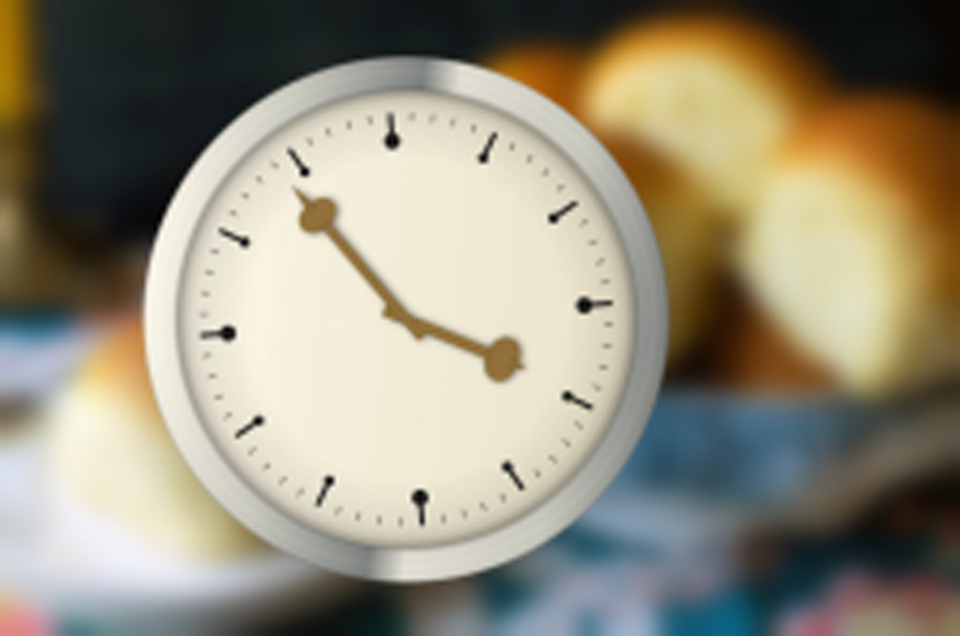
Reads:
{"hour": 3, "minute": 54}
